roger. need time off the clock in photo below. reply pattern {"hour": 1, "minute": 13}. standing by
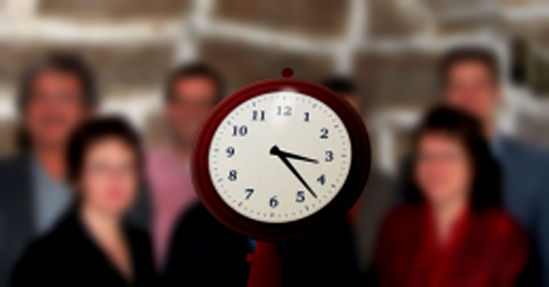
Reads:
{"hour": 3, "minute": 23}
